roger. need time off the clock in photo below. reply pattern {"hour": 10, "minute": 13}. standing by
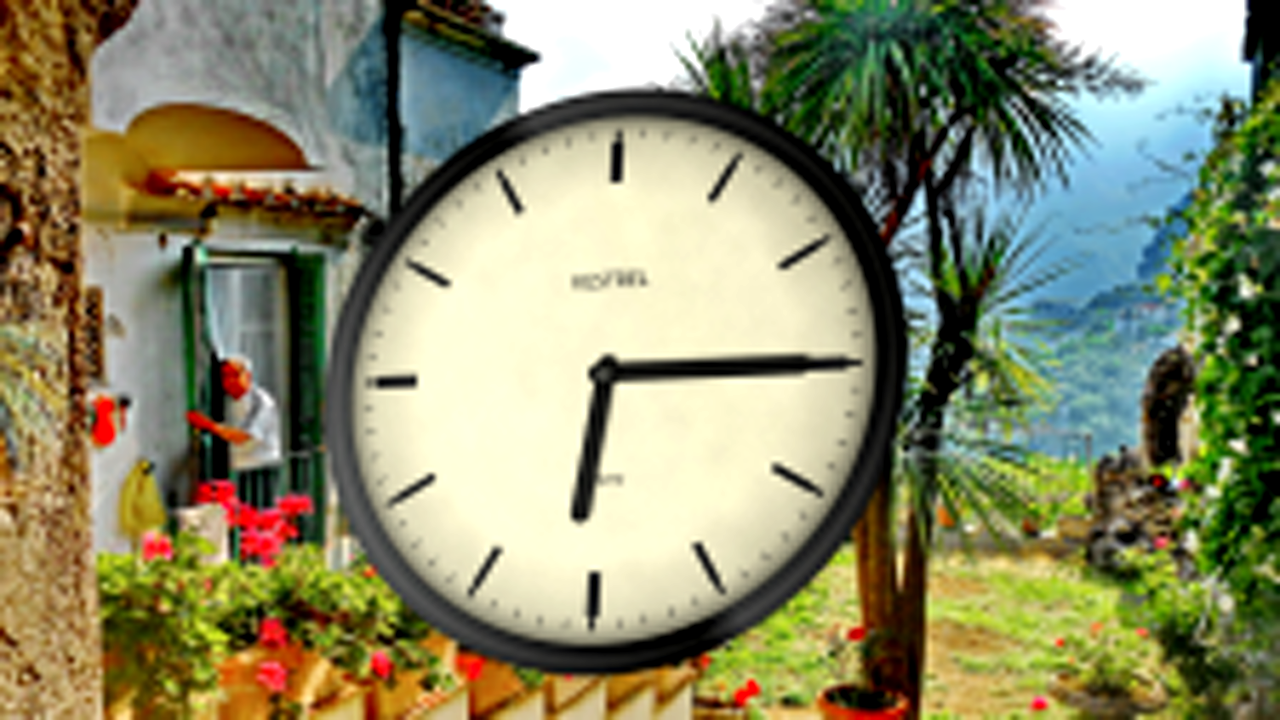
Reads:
{"hour": 6, "minute": 15}
